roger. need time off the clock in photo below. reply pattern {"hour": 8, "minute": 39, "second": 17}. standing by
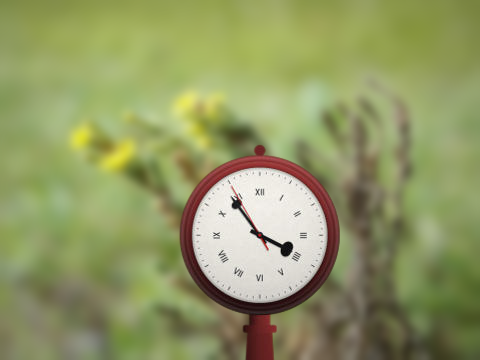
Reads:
{"hour": 3, "minute": 53, "second": 55}
